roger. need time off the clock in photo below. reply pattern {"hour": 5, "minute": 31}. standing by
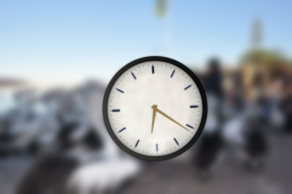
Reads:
{"hour": 6, "minute": 21}
